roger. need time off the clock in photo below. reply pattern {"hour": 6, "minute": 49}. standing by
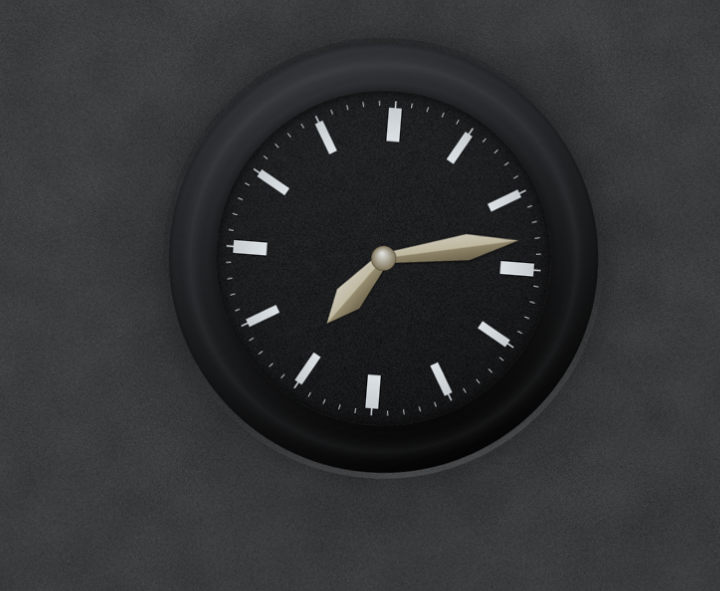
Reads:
{"hour": 7, "minute": 13}
